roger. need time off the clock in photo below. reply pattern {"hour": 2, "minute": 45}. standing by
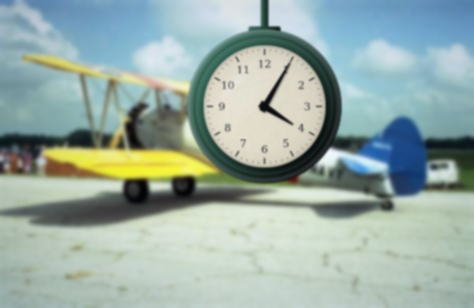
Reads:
{"hour": 4, "minute": 5}
